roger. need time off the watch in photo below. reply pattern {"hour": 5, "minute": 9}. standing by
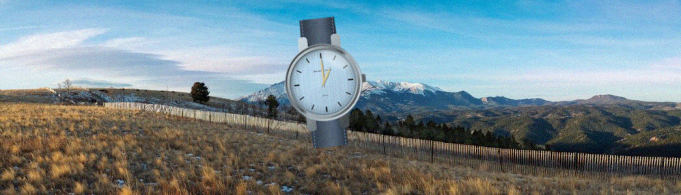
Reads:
{"hour": 1, "minute": 0}
